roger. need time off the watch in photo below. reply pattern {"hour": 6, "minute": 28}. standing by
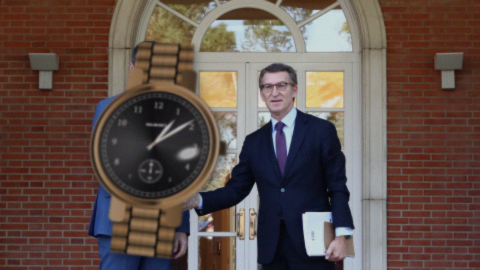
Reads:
{"hour": 1, "minute": 9}
